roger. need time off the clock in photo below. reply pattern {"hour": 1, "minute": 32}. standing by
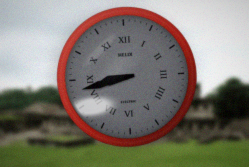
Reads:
{"hour": 8, "minute": 43}
